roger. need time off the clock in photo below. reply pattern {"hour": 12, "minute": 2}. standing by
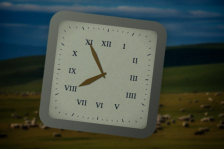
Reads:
{"hour": 7, "minute": 55}
